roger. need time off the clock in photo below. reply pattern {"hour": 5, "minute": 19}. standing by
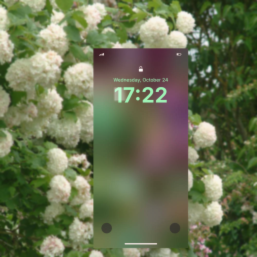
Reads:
{"hour": 17, "minute": 22}
